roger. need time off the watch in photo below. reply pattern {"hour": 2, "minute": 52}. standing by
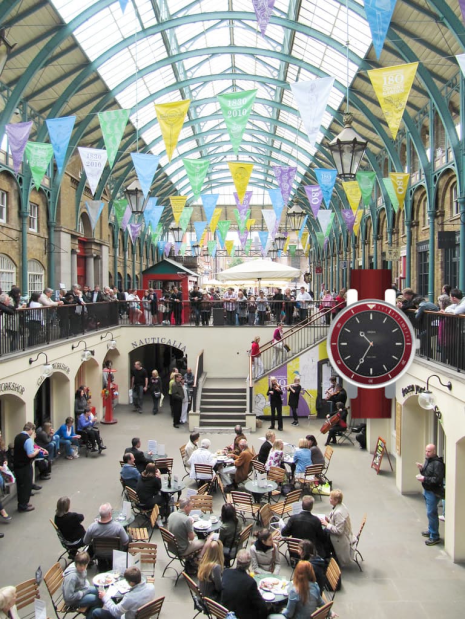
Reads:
{"hour": 10, "minute": 35}
